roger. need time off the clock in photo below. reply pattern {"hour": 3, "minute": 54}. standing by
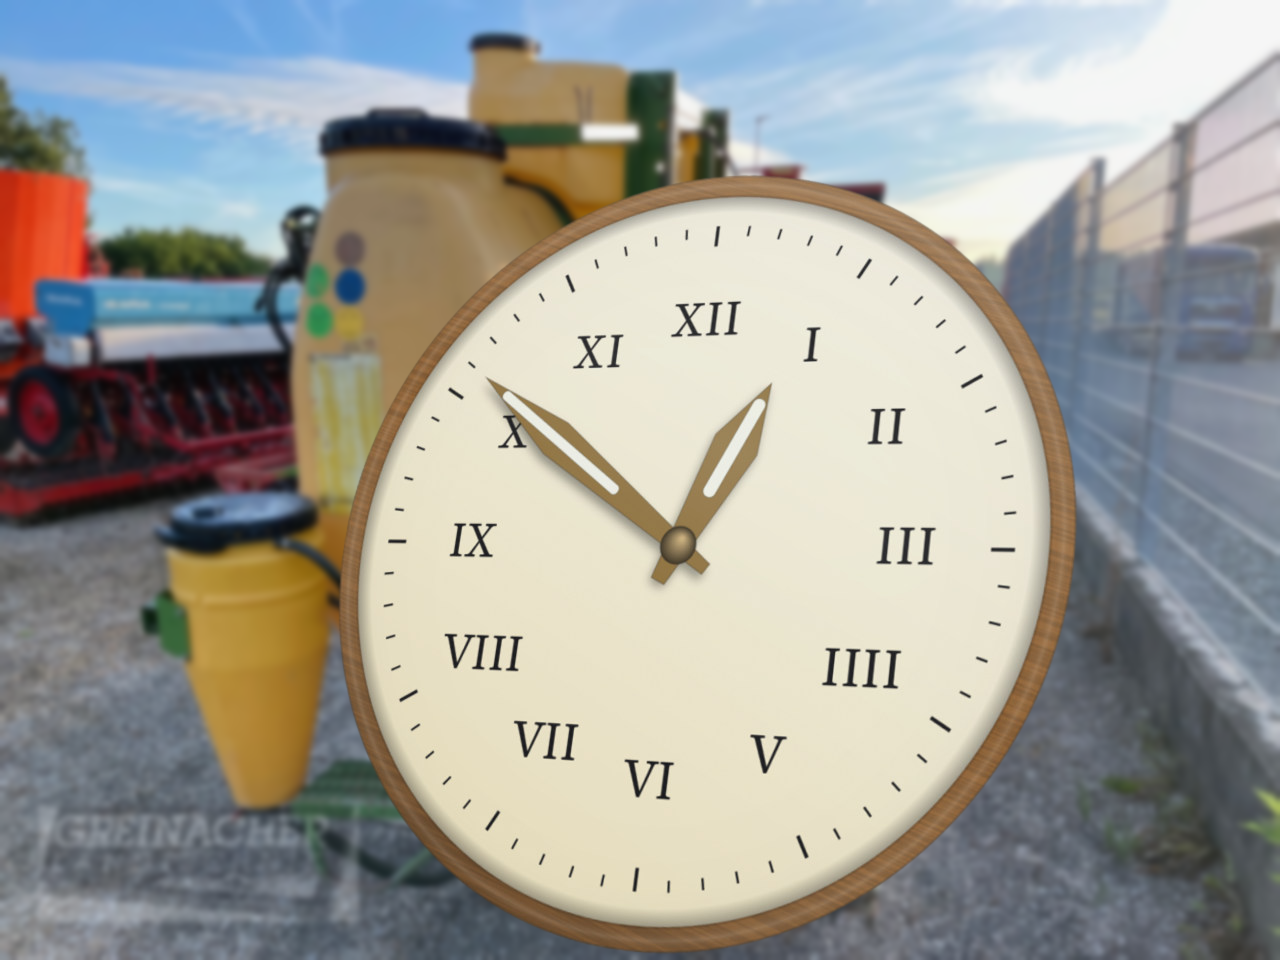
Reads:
{"hour": 12, "minute": 51}
